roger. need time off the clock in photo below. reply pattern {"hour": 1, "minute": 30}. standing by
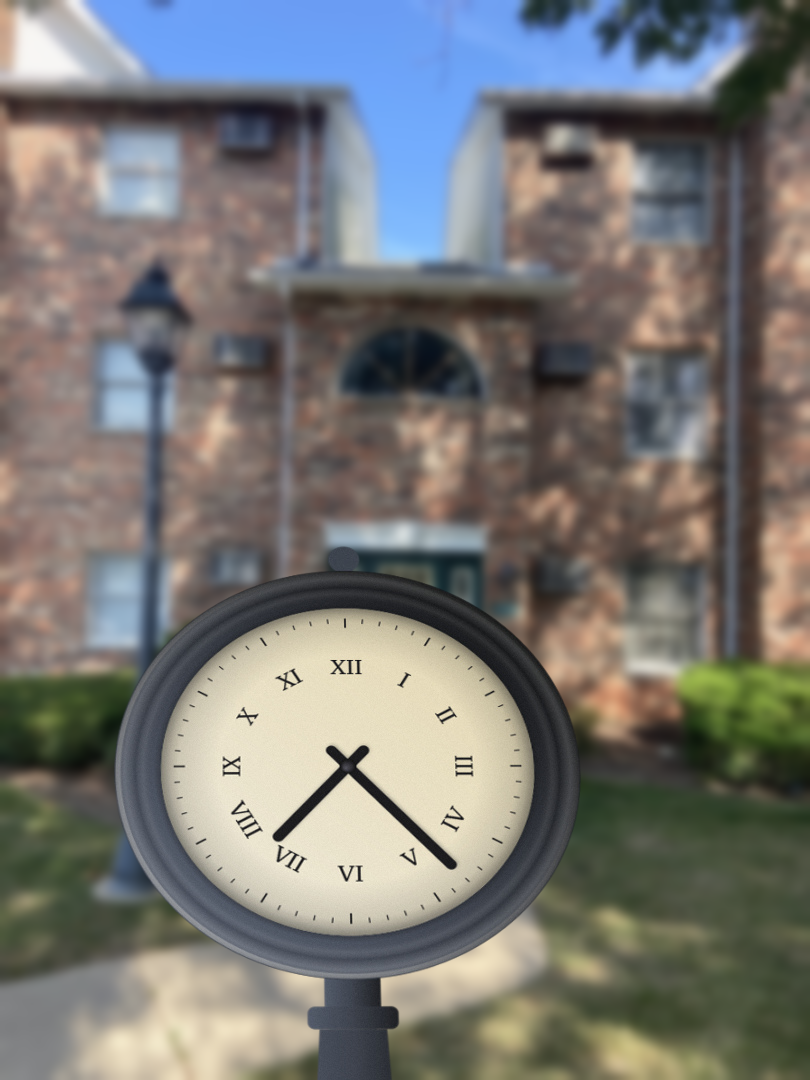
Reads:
{"hour": 7, "minute": 23}
